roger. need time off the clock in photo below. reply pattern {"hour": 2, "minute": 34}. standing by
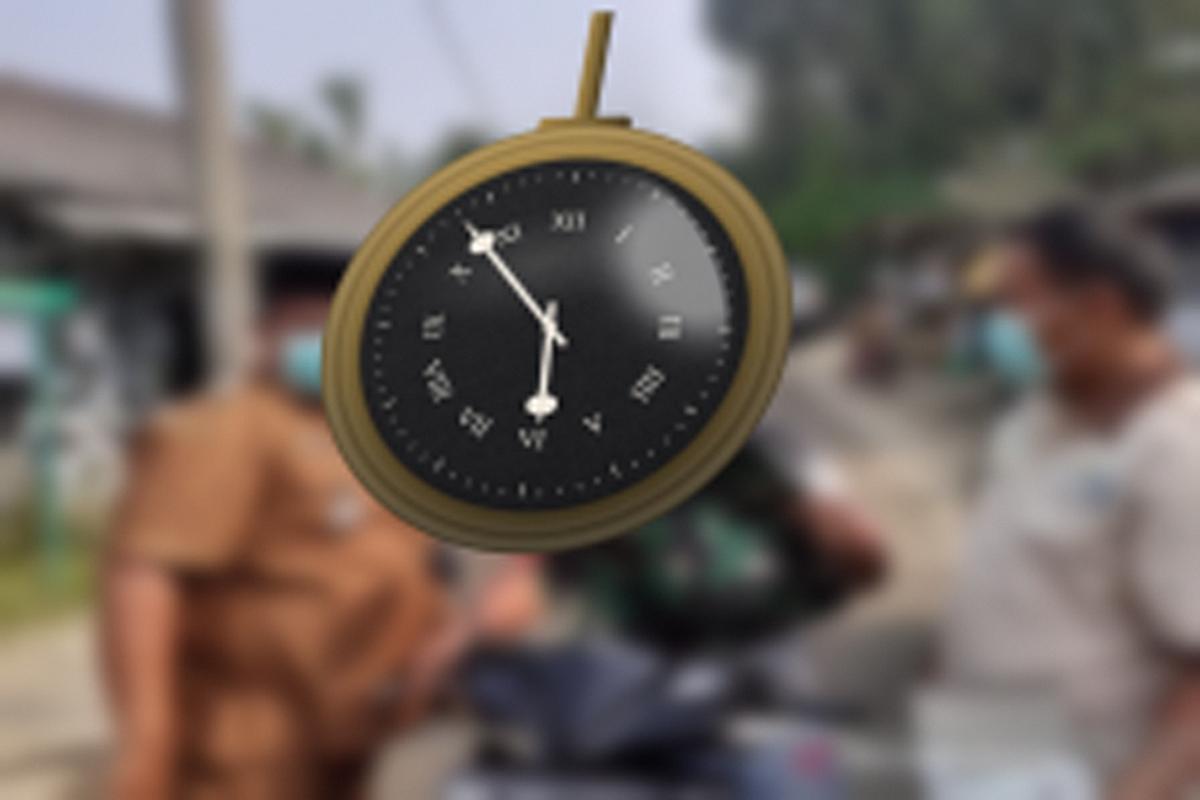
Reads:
{"hour": 5, "minute": 53}
